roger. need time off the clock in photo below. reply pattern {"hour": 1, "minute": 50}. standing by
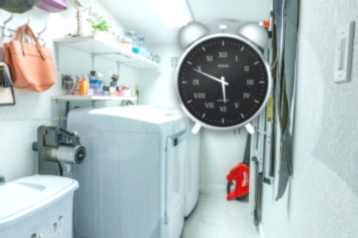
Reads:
{"hour": 5, "minute": 49}
